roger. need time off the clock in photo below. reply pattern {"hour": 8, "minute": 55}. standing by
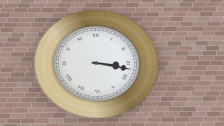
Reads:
{"hour": 3, "minute": 17}
